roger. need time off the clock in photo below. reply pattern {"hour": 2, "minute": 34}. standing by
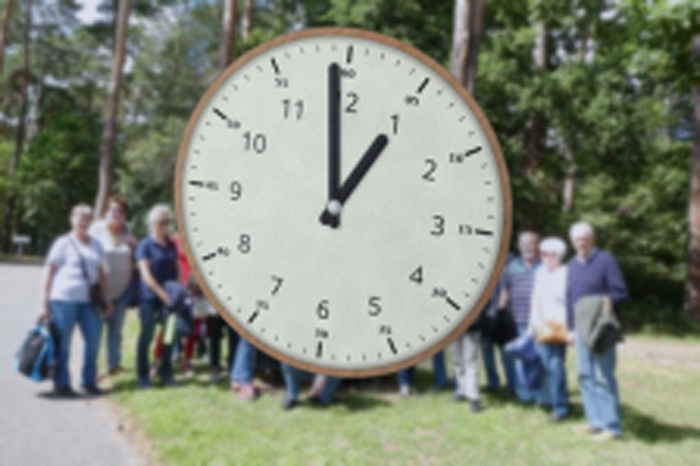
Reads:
{"hour": 12, "minute": 59}
